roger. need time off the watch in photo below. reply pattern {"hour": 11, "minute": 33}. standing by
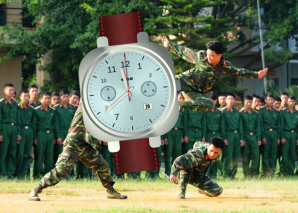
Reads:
{"hour": 11, "minute": 39}
